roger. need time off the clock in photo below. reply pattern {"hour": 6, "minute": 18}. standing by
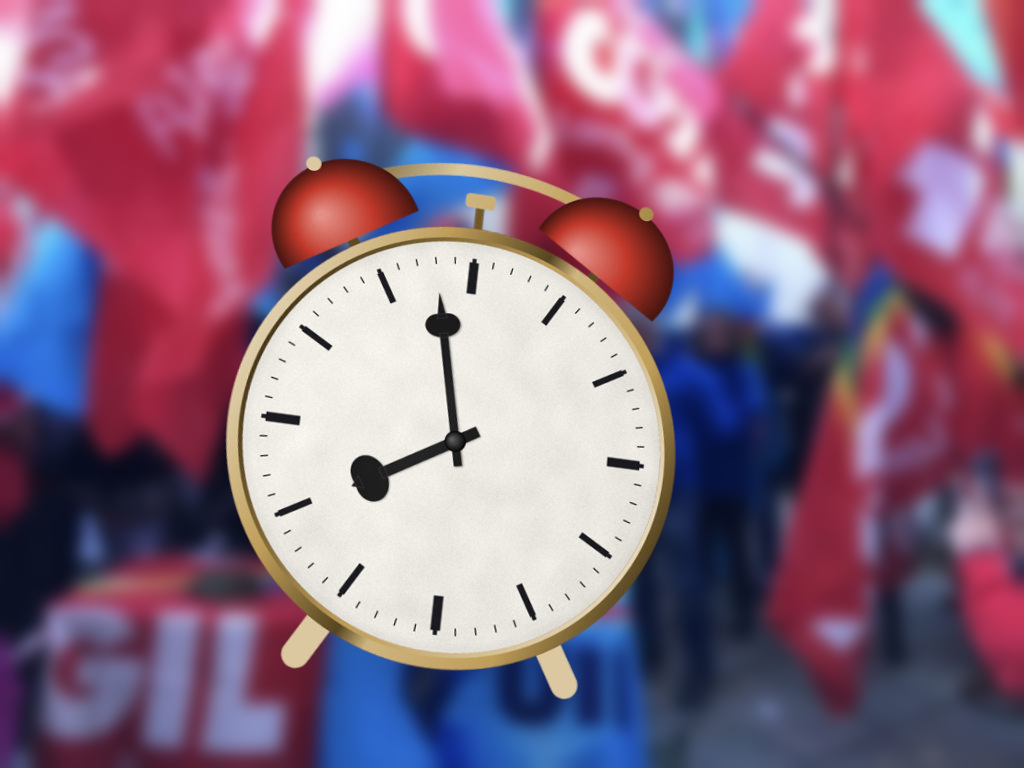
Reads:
{"hour": 7, "minute": 58}
